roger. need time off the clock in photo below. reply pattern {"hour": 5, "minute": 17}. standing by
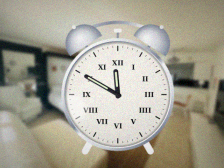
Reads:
{"hour": 11, "minute": 50}
